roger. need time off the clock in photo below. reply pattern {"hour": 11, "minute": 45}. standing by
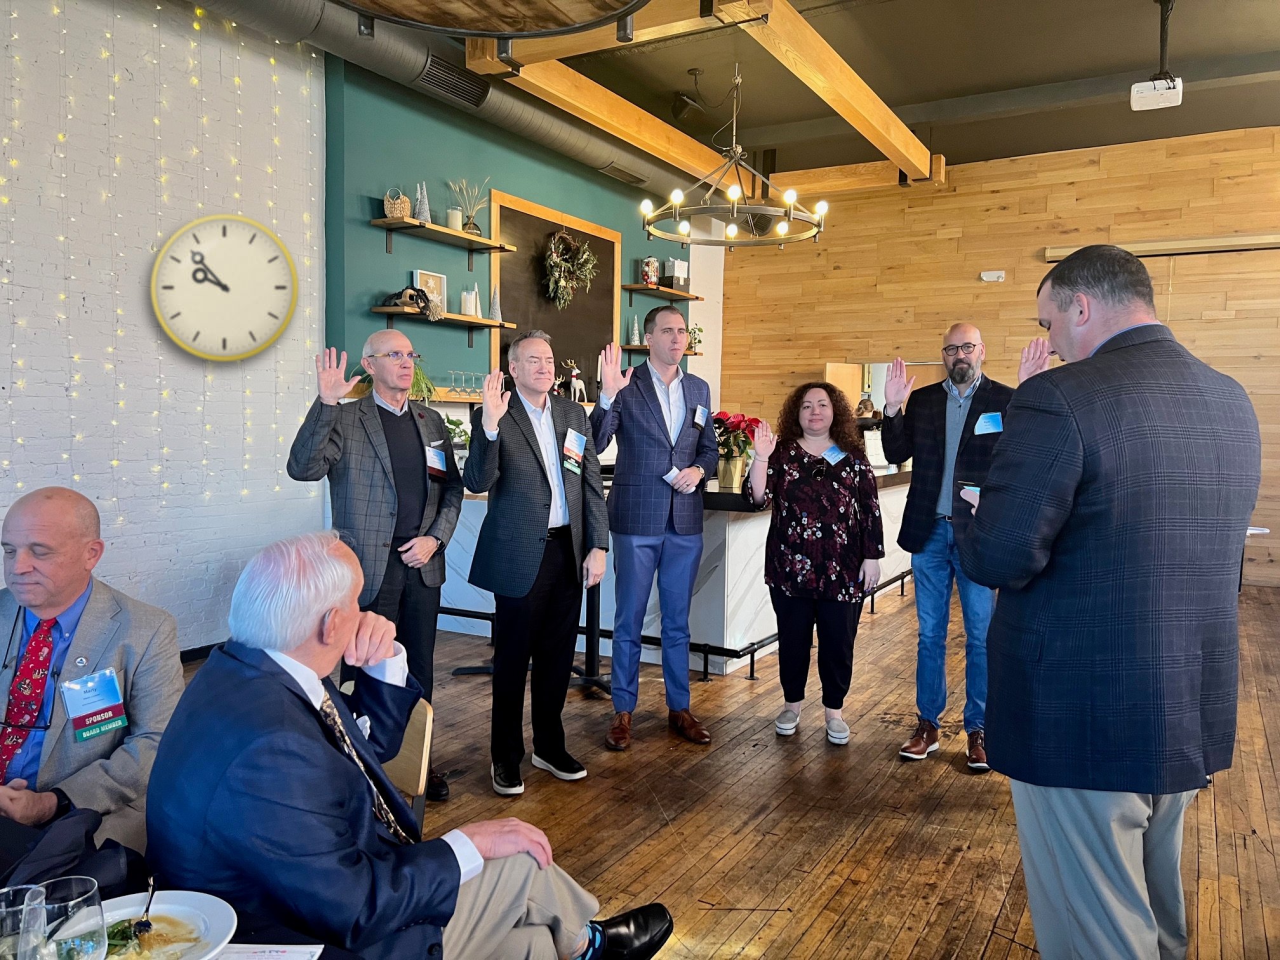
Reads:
{"hour": 9, "minute": 53}
